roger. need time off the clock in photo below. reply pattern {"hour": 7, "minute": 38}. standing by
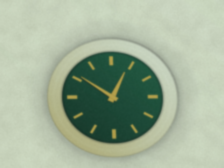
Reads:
{"hour": 12, "minute": 51}
